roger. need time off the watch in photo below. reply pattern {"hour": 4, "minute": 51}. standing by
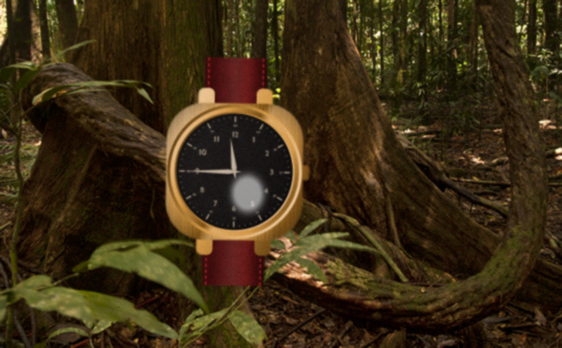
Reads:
{"hour": 11, "minute": 45}
